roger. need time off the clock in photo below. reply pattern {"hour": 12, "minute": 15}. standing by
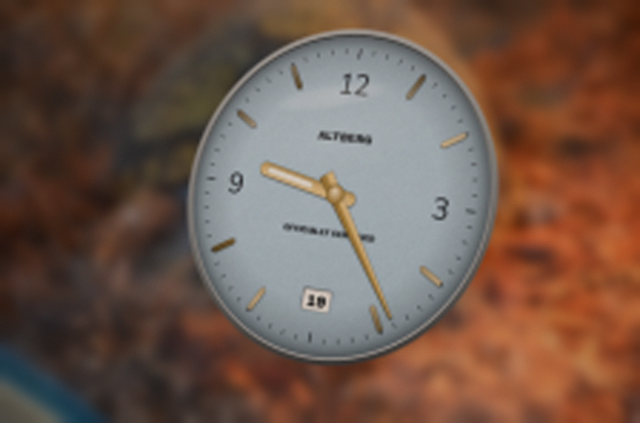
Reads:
{"hour": 9, "minute": 24}
